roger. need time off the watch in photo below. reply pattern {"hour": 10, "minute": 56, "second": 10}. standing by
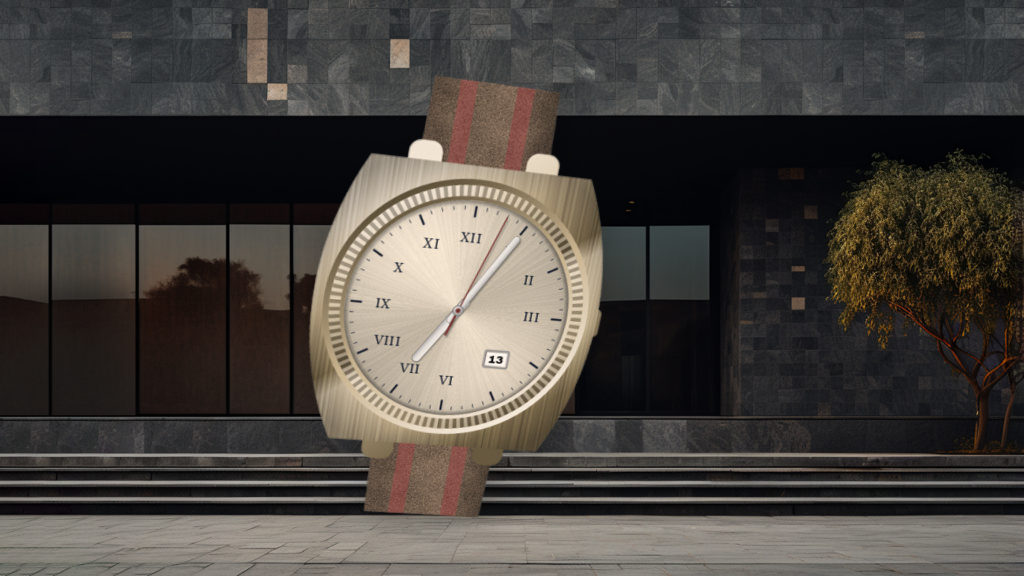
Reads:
{"hour": 7, "minute": 5, "second": 3}
